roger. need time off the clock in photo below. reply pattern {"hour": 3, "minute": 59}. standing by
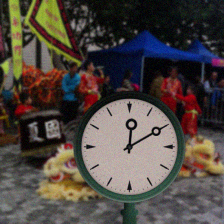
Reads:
{"hour": 12, "minute": 10}
